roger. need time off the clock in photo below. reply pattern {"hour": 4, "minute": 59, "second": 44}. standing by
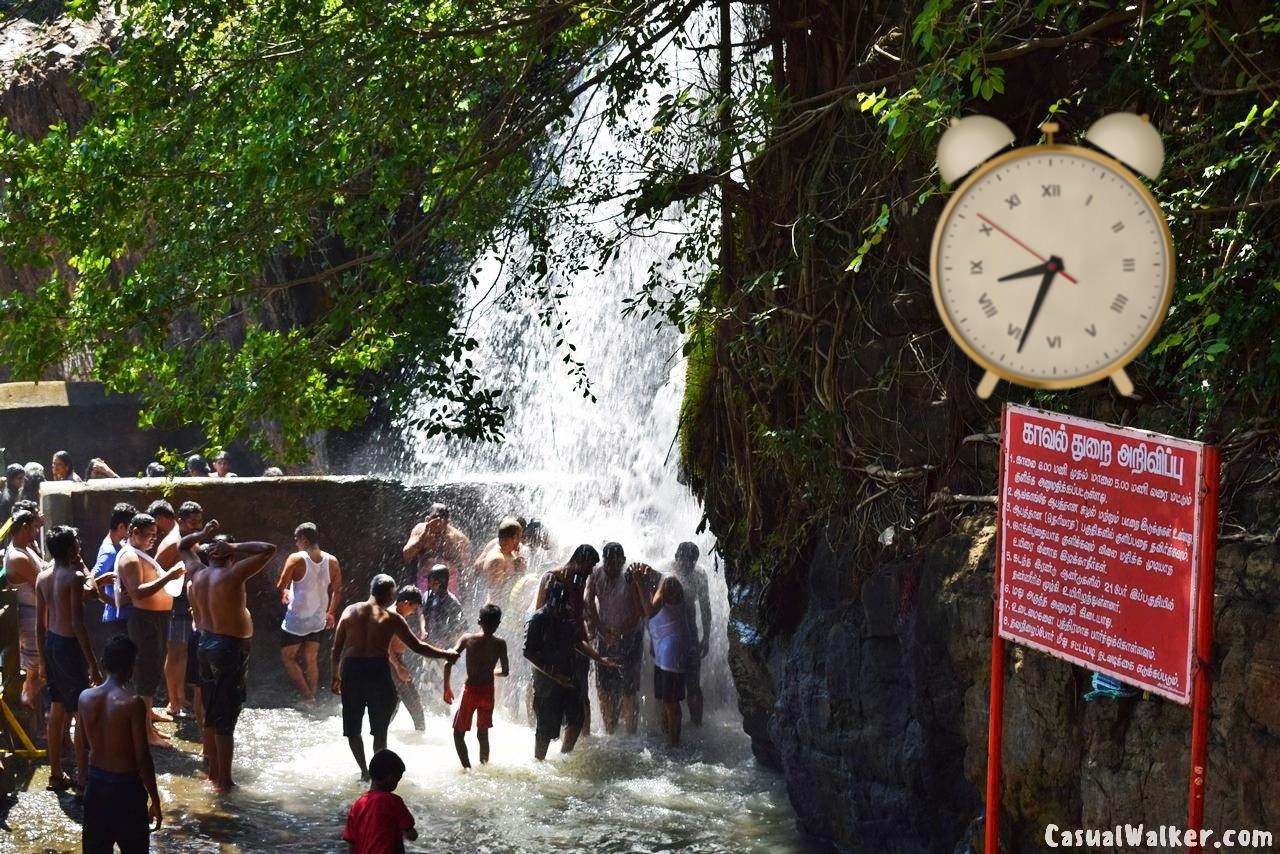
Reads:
{"hour": 8, "minute": 33, "second": 51}
